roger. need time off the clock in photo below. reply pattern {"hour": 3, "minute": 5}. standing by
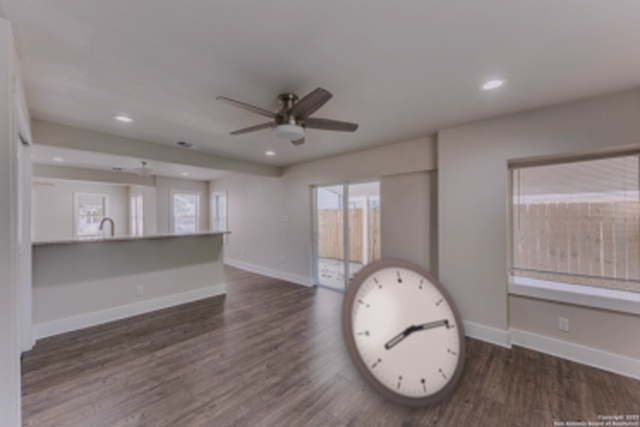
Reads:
{"hour": 8, "minute": 14}
